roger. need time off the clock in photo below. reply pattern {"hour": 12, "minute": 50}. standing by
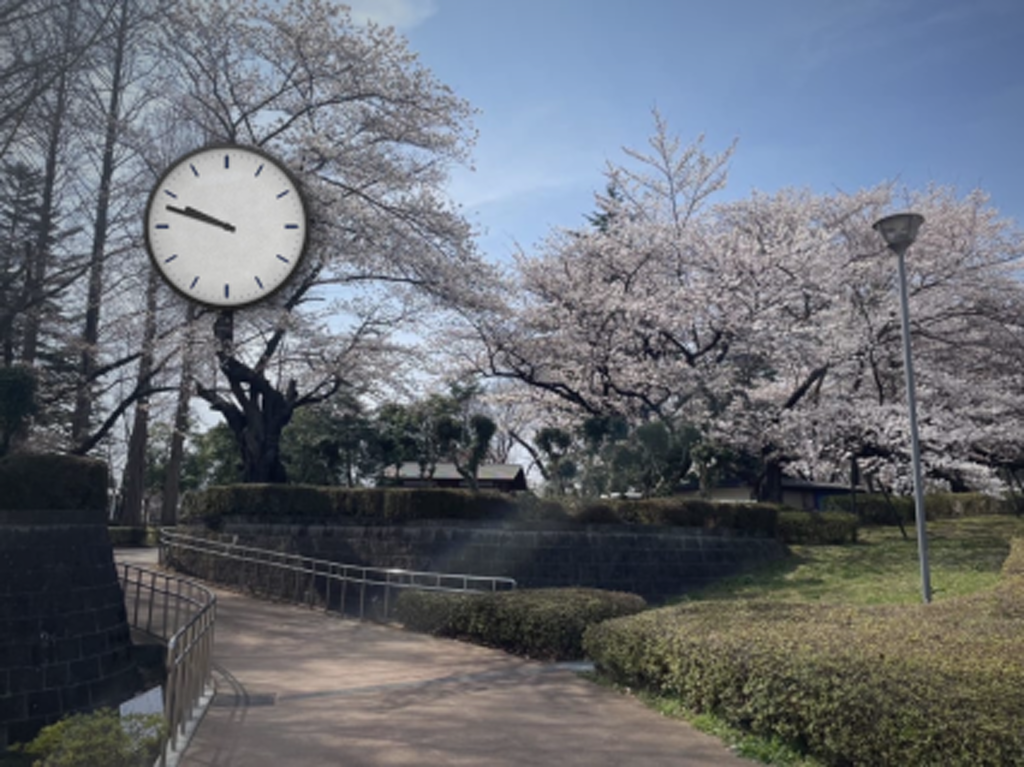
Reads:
{"hour": 9, "minute": 48}
